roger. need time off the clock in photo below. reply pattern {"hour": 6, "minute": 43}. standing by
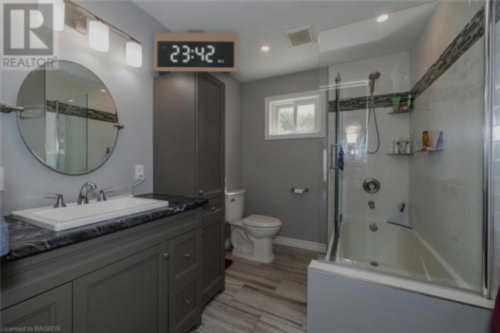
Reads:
{"hour": 23, "minute": 42}
